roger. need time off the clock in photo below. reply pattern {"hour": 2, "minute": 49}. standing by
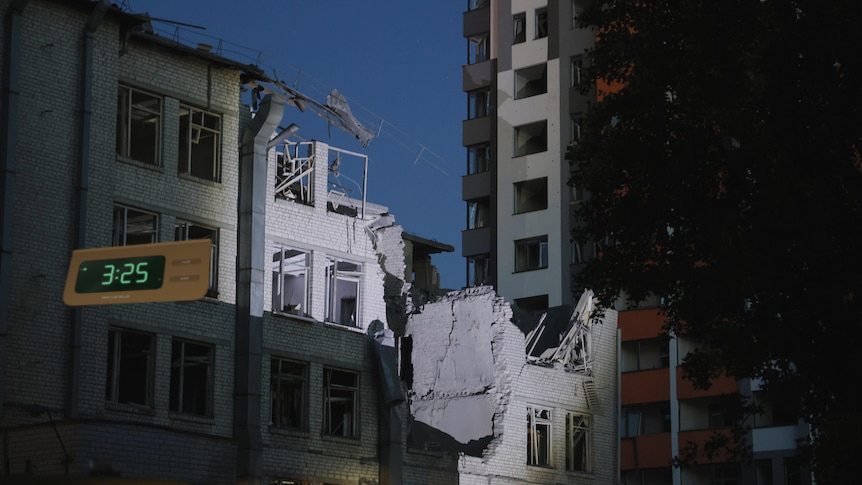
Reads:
{"hour": 3, "minute": 25}
